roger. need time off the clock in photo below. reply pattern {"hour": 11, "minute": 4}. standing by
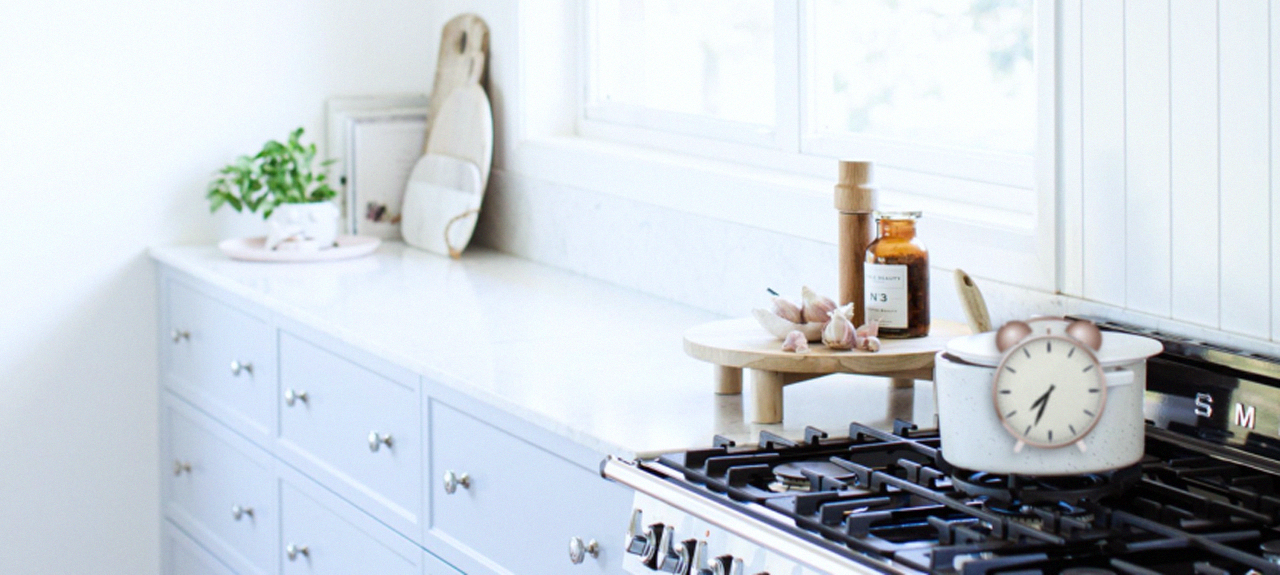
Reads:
{"hour": 7, "minute": 34}
